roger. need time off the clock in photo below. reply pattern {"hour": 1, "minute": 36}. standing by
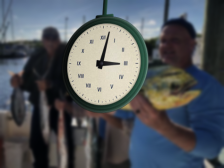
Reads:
{"hour": 3, "minute": 2}
